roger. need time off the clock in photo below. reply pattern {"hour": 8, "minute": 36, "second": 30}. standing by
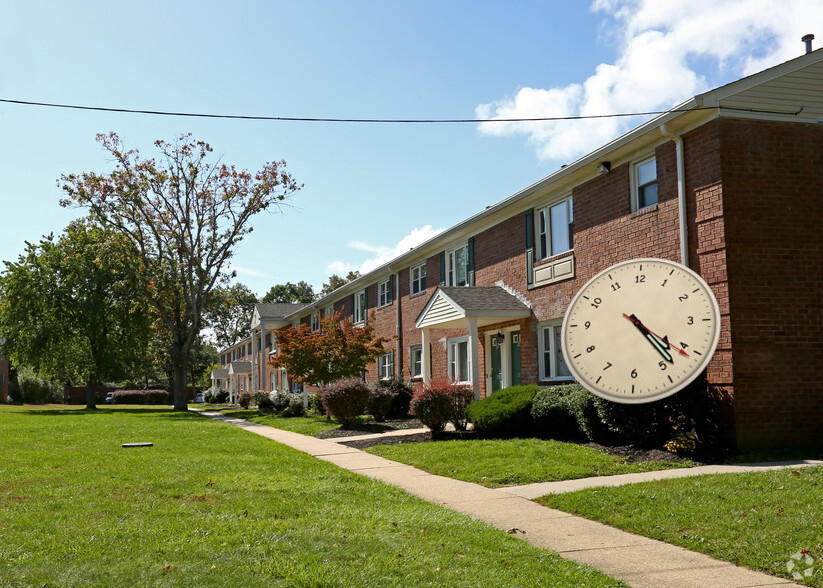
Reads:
{"hour": 4, "minute": 23, "second": 21}
